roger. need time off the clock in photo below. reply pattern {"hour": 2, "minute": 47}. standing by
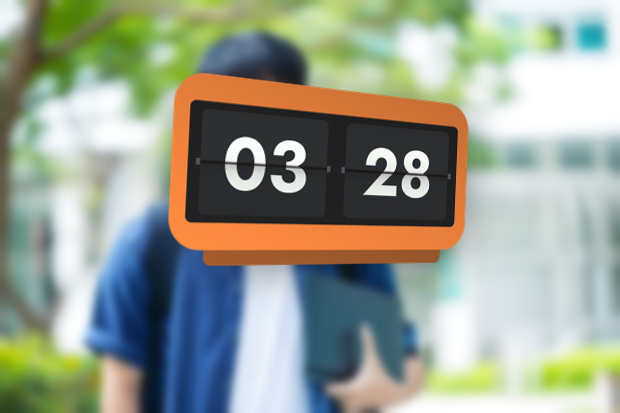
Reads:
{"hour": 3, "minute": 28}
